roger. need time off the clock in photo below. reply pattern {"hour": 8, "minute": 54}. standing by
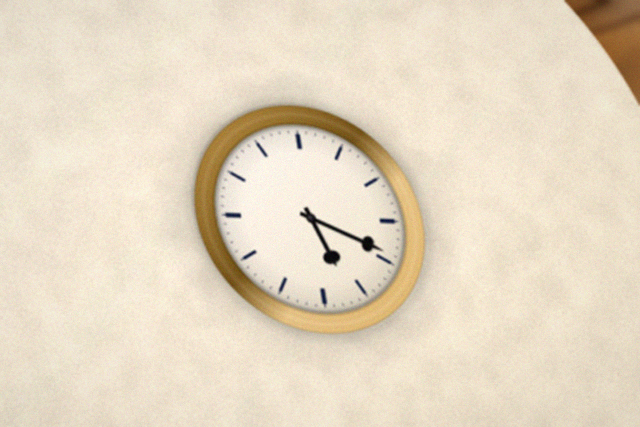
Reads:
{"hour": 5, "minute": 19}
